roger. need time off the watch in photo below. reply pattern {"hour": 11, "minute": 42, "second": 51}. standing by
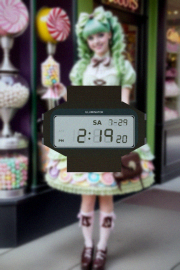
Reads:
{"hour": 2, "minute": 19, "second": 20}
